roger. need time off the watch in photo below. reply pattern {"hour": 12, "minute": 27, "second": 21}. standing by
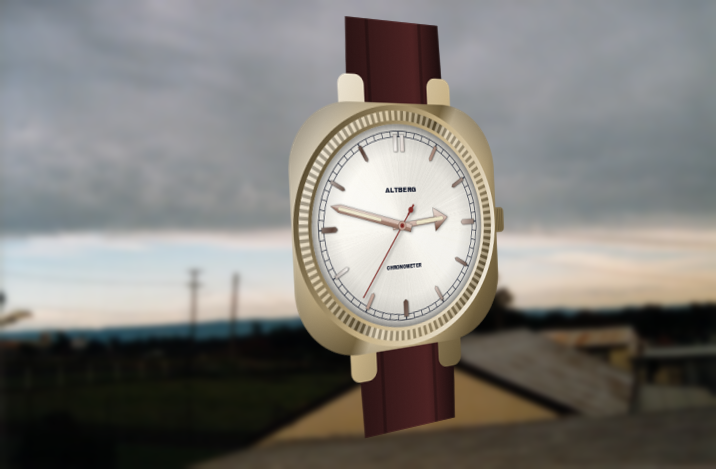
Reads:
{"hour": 2, "minute": 47, "second": 36}
